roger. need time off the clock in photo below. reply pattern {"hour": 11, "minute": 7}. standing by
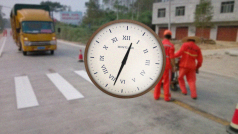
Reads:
{"hour": 12, "minute": 33}
